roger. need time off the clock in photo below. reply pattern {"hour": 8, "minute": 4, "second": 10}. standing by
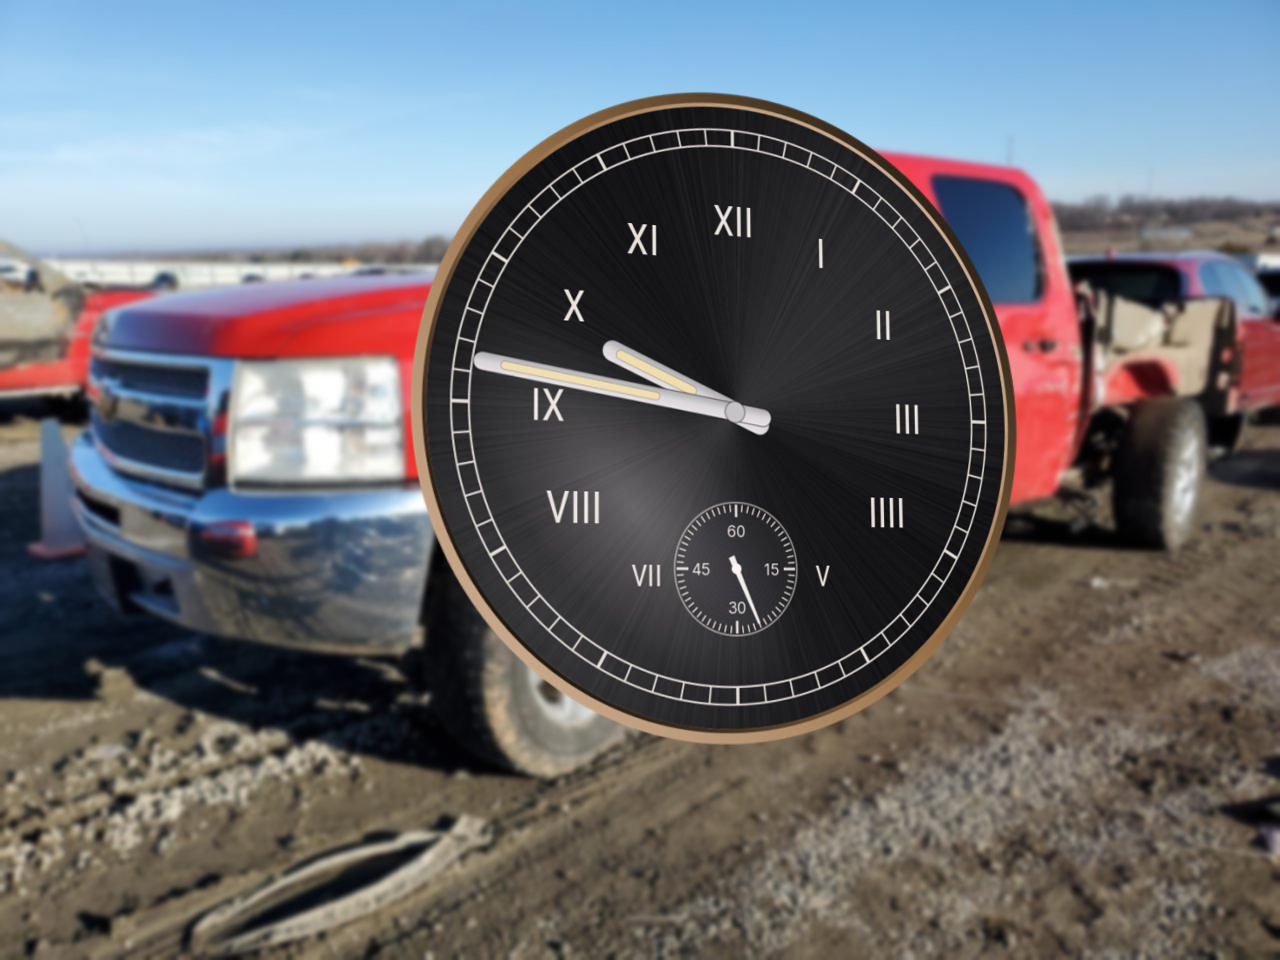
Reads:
{"hour": 9, "minute": 46, "second": 26}
